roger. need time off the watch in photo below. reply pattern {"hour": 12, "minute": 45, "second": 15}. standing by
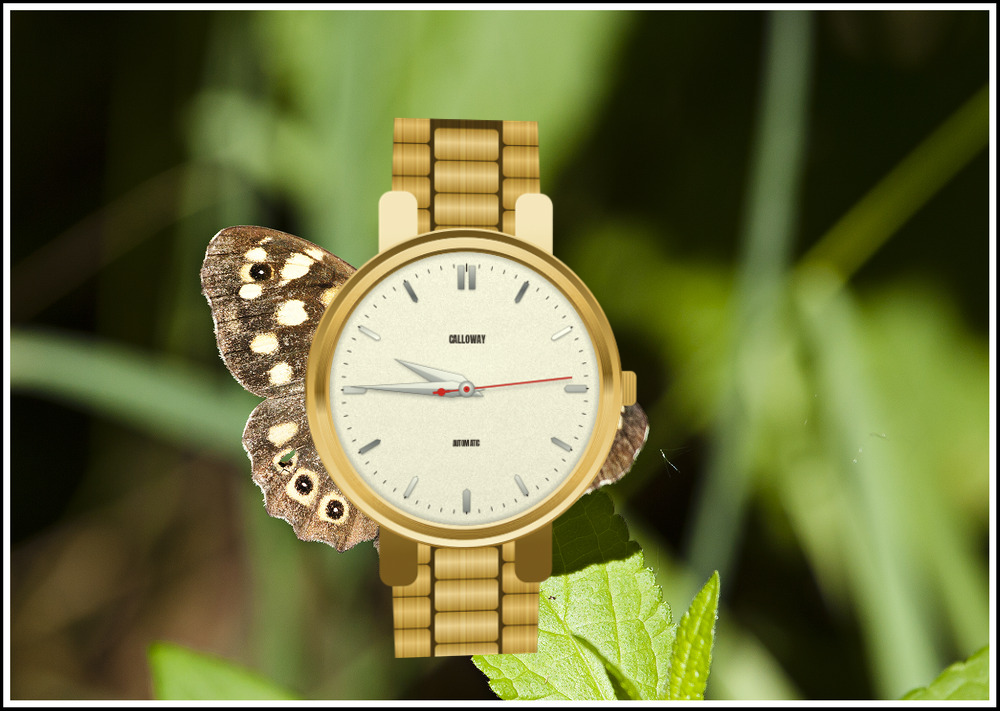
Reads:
{"hour": 9, "minute": 45, "second": 14}
